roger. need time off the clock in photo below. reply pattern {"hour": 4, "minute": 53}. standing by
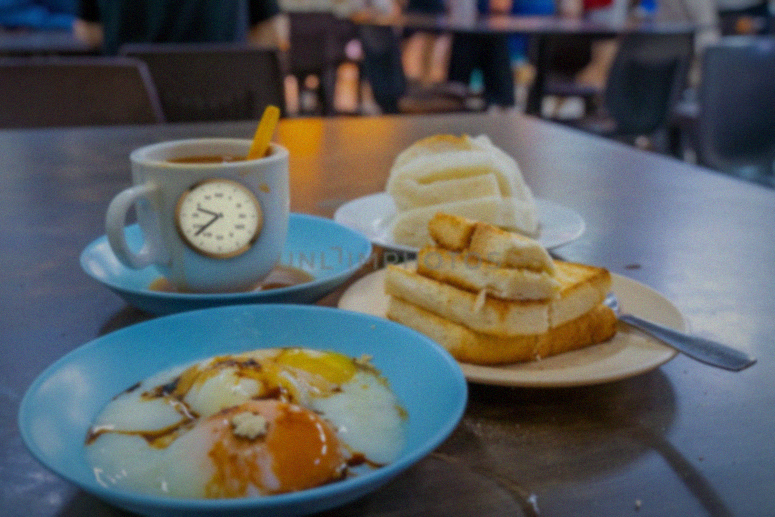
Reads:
{"hour": 9, "minute": 38}
